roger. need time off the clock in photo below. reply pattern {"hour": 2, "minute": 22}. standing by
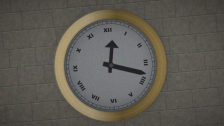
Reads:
{"hour": 12, "minute": 18}
